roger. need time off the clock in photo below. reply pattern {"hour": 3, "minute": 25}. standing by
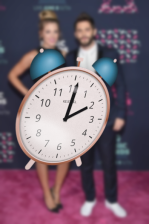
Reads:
{"hour": 2, "minute": 1}
